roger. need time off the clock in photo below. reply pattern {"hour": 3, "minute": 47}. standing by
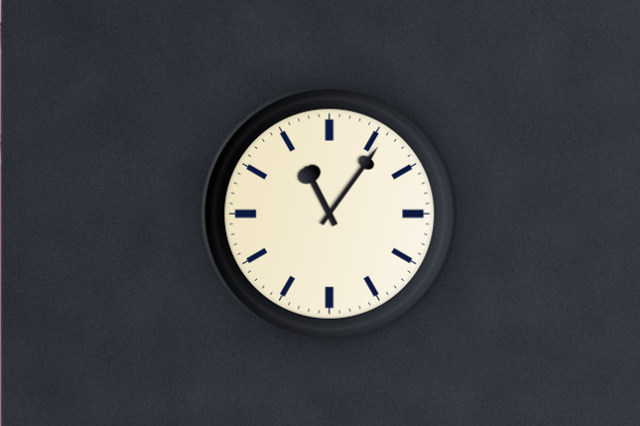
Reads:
{"hour": 11, "minute": 6}
